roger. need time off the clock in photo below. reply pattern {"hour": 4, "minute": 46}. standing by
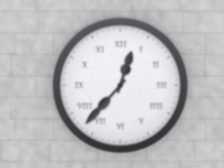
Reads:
{"hour": 12, "minute": 37}
